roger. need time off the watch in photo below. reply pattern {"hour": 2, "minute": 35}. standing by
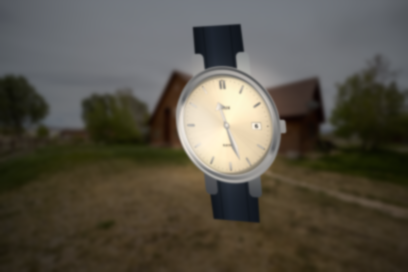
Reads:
{"hour": 11, "minute": 27}
